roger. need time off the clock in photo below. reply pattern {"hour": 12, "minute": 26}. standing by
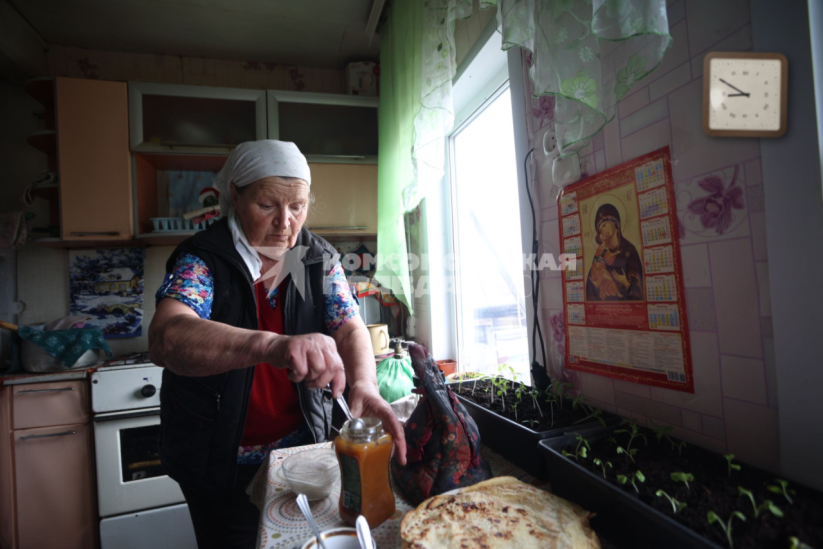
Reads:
{"hour": 8, "minute": 50}
